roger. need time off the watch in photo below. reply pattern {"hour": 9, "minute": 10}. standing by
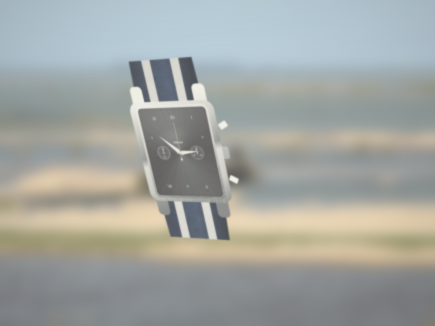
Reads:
{"hour": 2, "minute": 52}
